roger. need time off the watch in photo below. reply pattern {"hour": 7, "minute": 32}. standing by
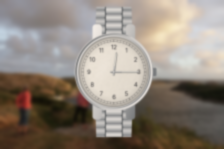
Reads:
{"hour": 12, "minute": 15}
